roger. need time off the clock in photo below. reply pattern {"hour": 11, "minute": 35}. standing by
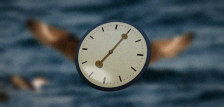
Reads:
{"hour": 7, "minute": 5}
